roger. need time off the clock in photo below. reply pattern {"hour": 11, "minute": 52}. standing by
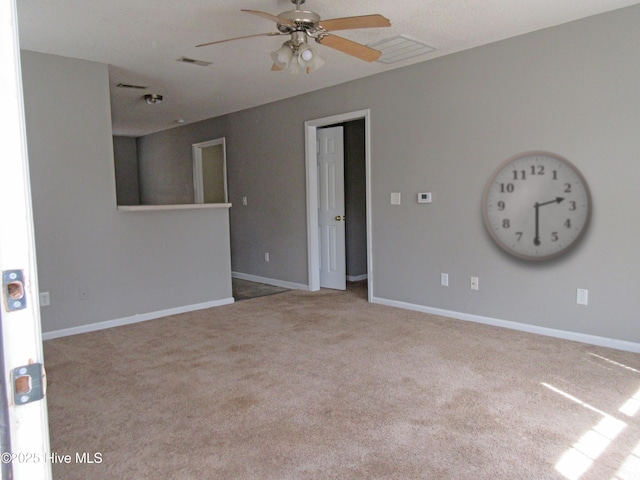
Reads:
{"hour": 2, "minute": 30}
